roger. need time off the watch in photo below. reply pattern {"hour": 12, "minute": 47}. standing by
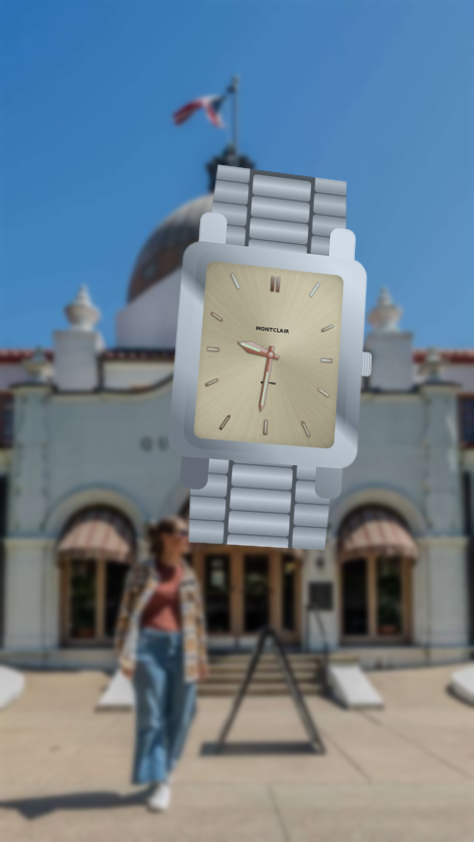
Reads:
{"hour": 9, "minute": 31}
